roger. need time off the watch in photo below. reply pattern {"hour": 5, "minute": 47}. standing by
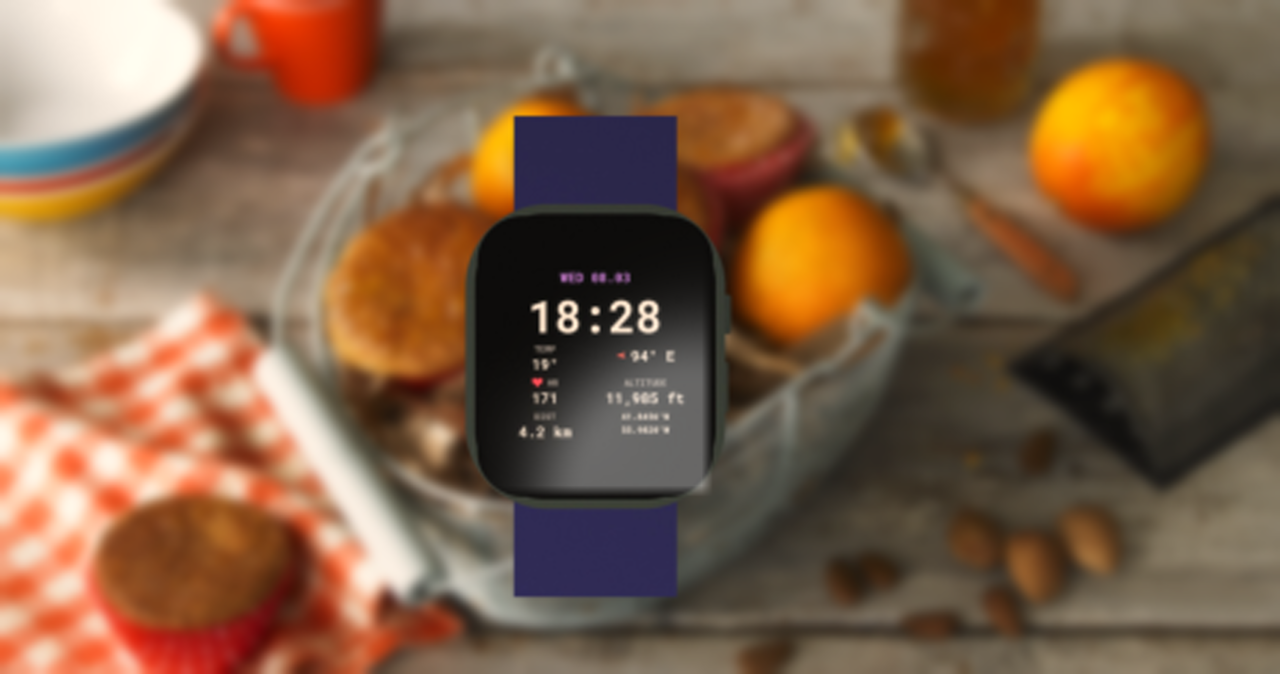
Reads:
{"hour": 18, "minute": 28}
